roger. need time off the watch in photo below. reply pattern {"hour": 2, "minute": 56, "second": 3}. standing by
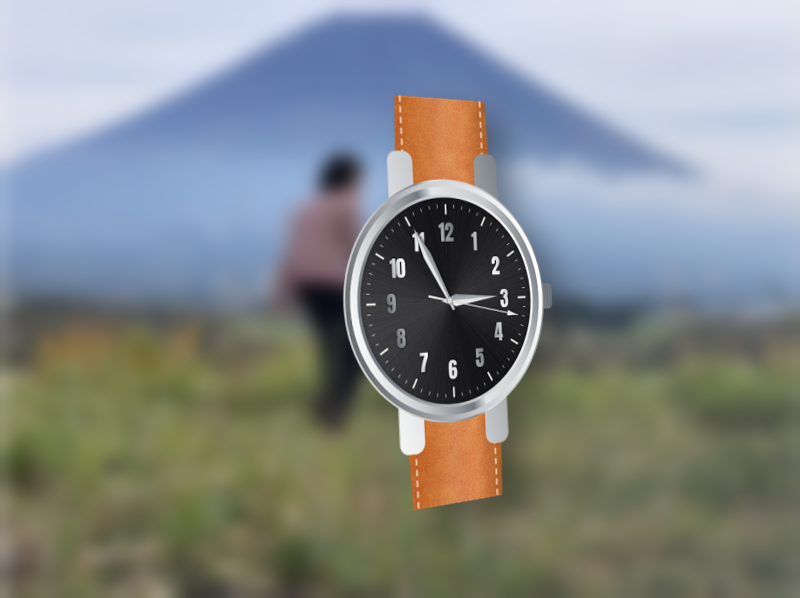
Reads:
{"hour": 2, "minute": 55, "second": 17}
